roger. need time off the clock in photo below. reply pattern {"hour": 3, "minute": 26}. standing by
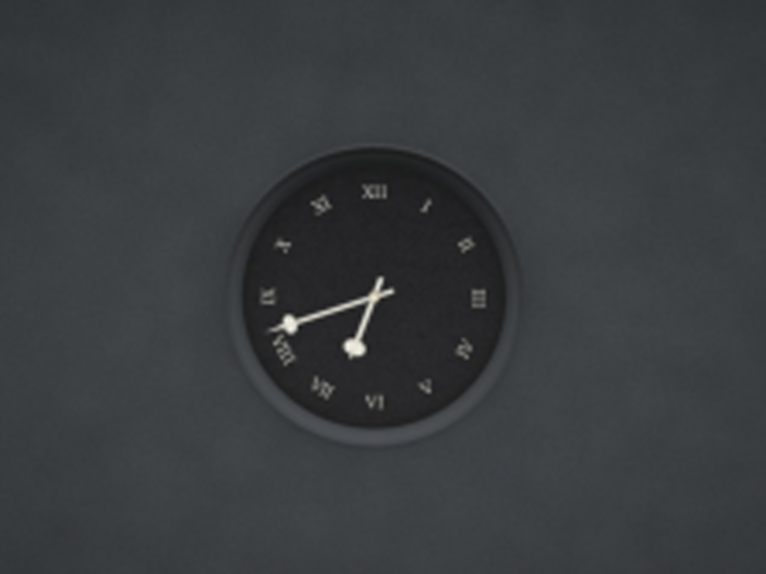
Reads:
{"hour": 6, "minute": 42}
